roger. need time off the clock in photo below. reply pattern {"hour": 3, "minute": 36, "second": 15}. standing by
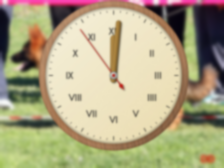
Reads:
{"hour": 12, "minute": 0, "second": 54}
